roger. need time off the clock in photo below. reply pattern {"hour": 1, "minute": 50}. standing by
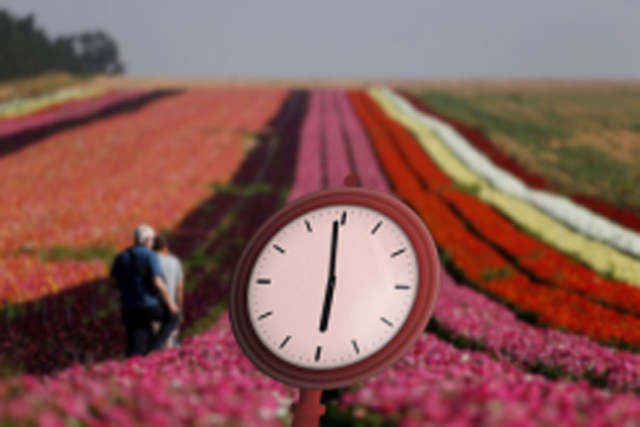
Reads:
{"hour": 5, "minute": 59}
